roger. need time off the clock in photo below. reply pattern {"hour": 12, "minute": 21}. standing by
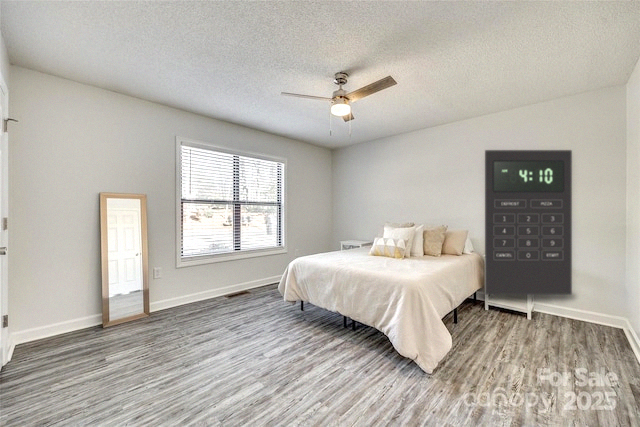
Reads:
{"hour": 4, "minute": 10}
